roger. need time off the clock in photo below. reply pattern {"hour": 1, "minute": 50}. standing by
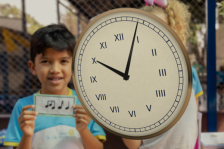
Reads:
{"hour": 10, "minute": 4}
